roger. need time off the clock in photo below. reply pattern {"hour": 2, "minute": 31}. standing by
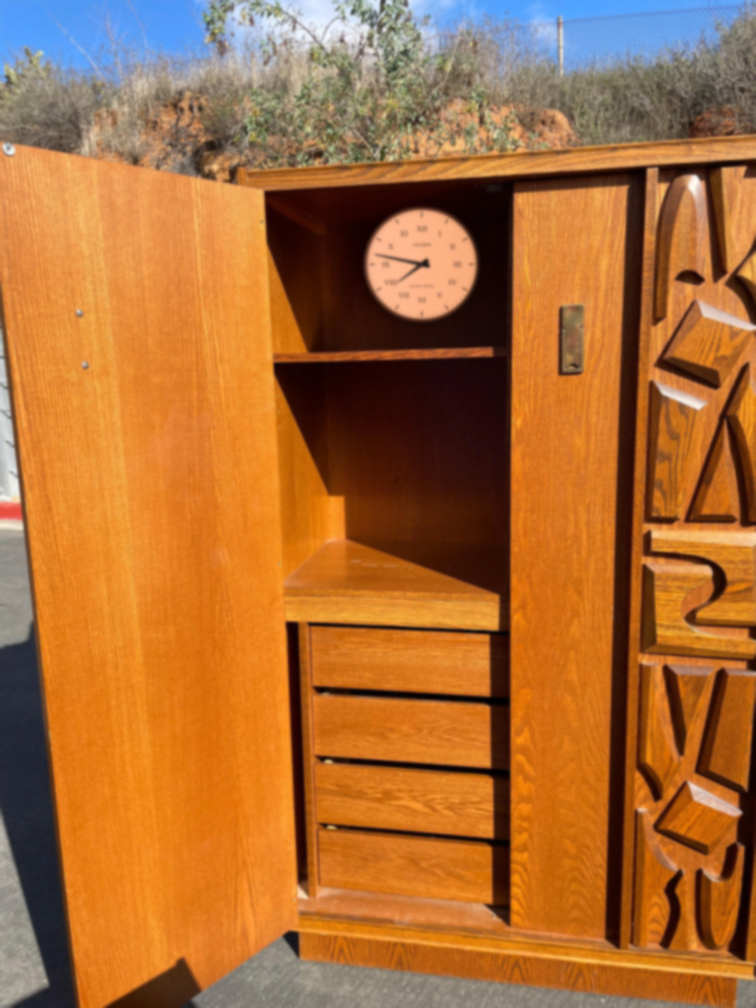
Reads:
{"hour": 7, "minute": 47}
